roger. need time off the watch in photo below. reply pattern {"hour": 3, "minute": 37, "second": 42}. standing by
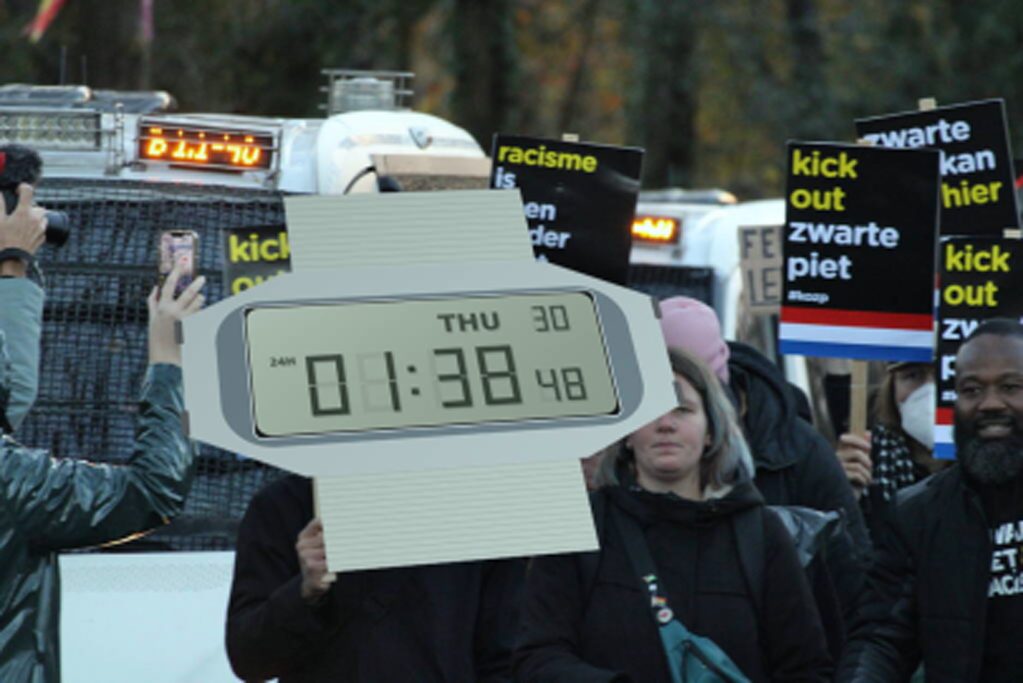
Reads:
{"hour": 1, "minute": 38, "second": 48}
